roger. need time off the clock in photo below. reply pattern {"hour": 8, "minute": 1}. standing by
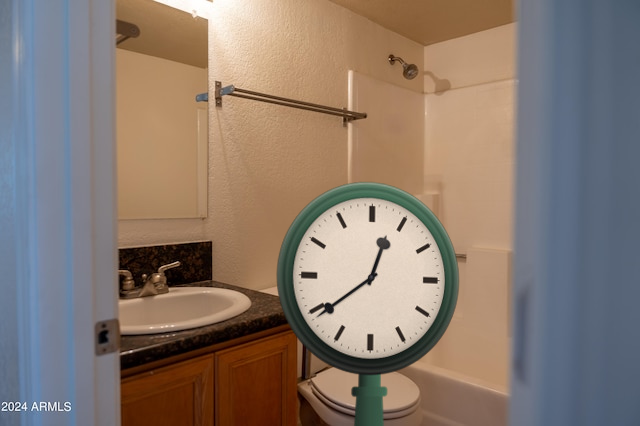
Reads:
{"hour": 12, "minute": 39}
